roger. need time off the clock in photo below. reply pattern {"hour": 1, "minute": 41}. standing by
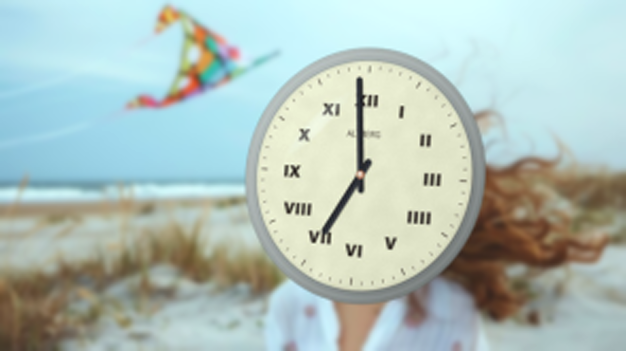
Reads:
{"hour": 6, "minute": 59}
